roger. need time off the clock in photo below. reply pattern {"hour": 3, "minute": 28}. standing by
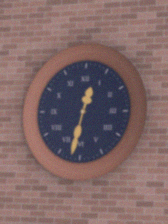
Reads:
{"hour": 12, "minute": 32}
